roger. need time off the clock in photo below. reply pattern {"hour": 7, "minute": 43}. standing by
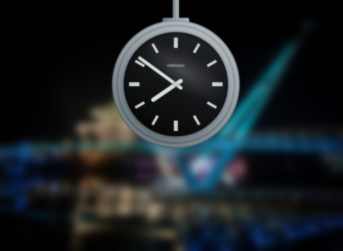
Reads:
{"hour": 7, "minute": 51}
